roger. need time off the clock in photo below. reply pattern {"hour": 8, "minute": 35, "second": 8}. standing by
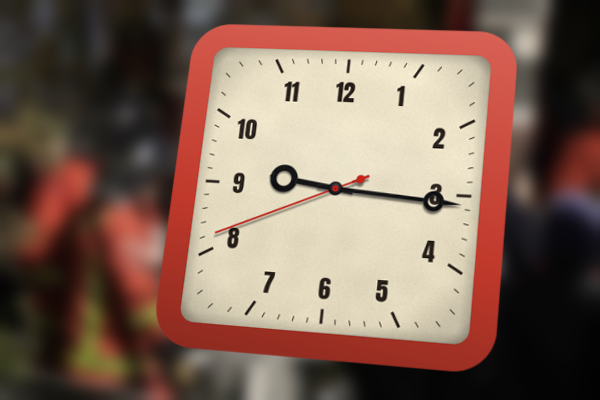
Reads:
{"hour": 9, "minute": 15, "second": 41}
